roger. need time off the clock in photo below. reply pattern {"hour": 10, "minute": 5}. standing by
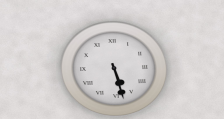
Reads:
{"hour": 5, "minute": 28}
